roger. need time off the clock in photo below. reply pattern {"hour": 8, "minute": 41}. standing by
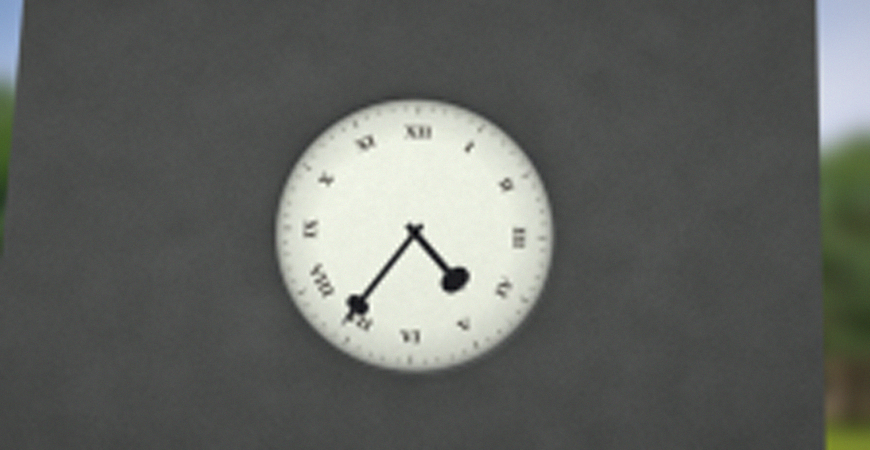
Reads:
{"hour": 4, "minute": 36}
